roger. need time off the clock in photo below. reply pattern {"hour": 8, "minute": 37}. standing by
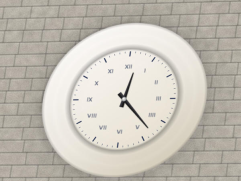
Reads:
{"hour": 12, "minute": 23}
